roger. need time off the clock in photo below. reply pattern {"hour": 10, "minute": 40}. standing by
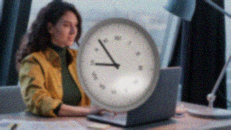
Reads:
{"hour": 8, "minute": 53}
